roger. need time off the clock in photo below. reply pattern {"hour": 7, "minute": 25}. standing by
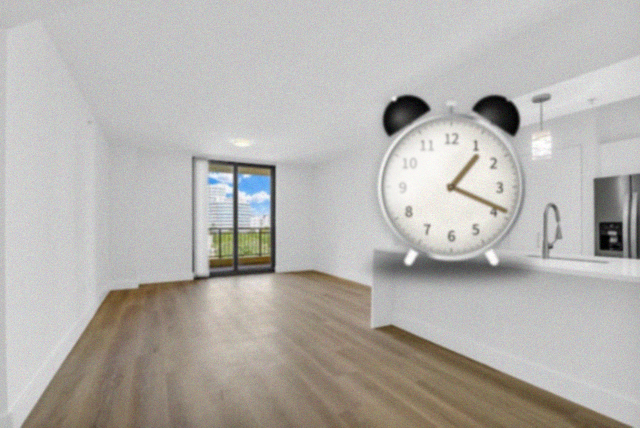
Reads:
{"hour": 1, "minute": 19}
